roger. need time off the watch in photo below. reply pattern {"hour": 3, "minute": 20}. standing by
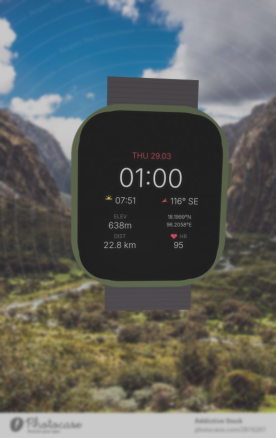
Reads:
{"hour": 1, "minute": 0}
